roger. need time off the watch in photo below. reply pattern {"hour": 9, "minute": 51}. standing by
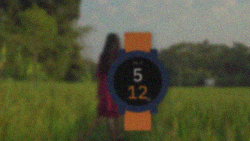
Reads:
{"hour": 5, "minute": 12}
